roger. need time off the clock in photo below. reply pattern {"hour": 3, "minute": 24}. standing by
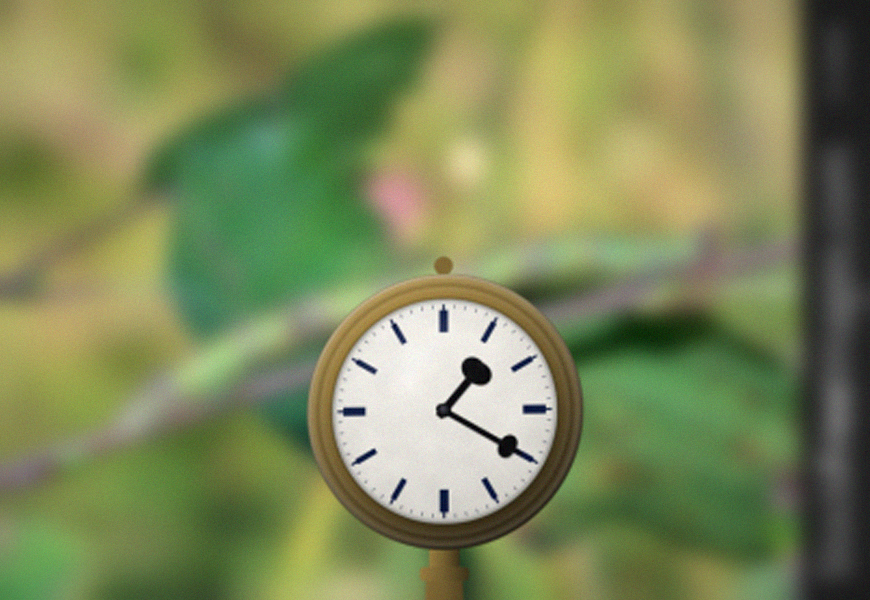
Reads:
{"hour": 1, "minute": 20}
